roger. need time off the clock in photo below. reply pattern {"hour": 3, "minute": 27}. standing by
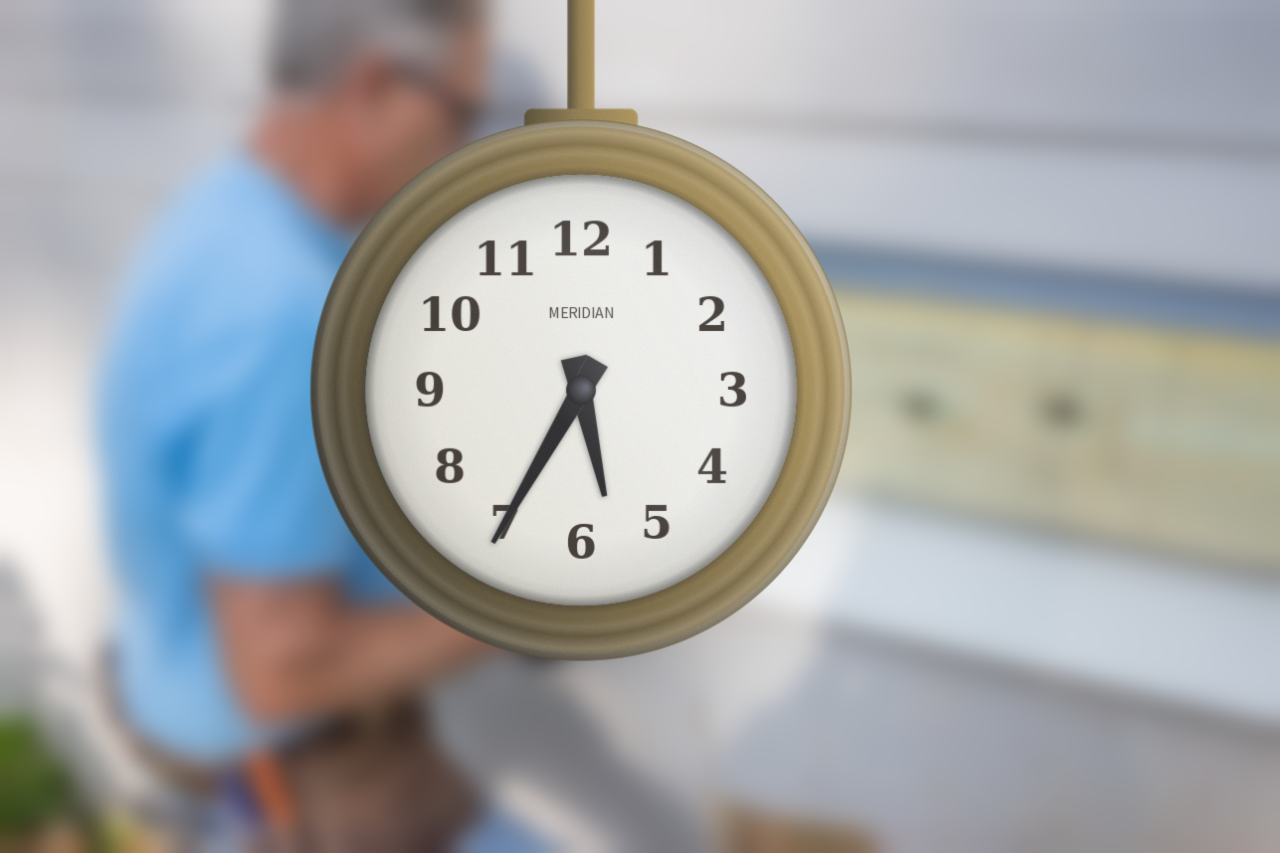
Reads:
{"hour": 5, "minute": 35}
